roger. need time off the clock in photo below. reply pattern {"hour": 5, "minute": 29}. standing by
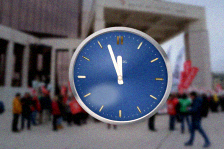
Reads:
{"hour": 11, "minute": 57}
